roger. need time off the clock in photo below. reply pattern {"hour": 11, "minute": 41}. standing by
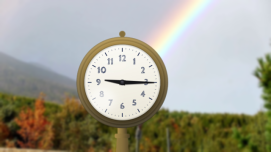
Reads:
{"hour": 9, "minute": 15}
